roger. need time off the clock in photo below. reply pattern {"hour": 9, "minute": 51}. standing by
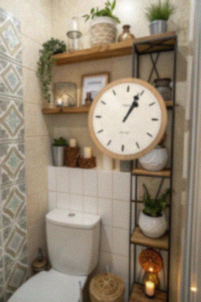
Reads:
{"hour": 1, "minute": 4}
